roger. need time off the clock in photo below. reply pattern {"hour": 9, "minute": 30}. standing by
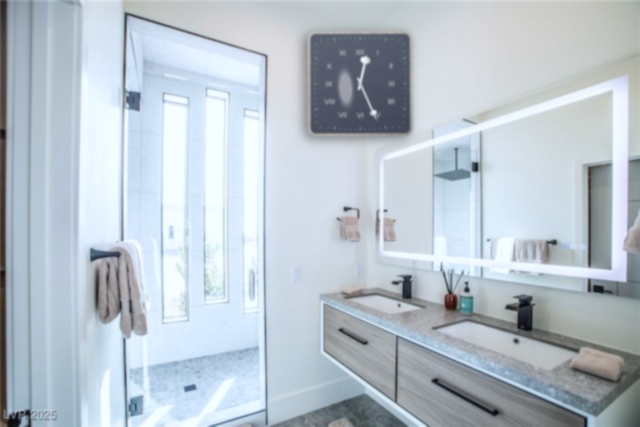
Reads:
{"hour": 12, "minute": 26}
